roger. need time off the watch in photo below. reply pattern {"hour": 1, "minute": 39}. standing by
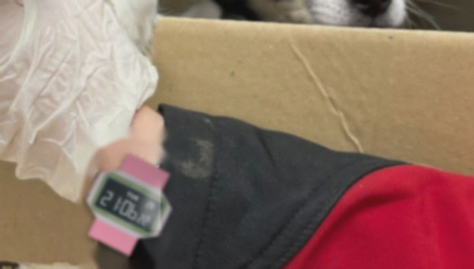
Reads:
{"hour": 21, "minute": 6}
